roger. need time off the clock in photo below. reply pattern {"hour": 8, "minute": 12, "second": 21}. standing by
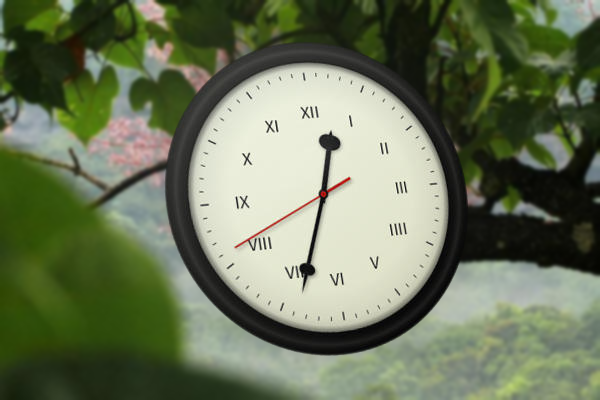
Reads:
{"hour": 12, "minute": 33, "second": 41}
